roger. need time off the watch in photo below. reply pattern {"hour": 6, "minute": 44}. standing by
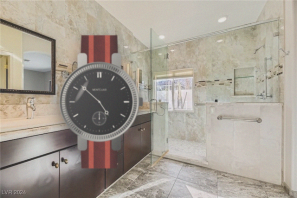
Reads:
{"hour": 4, "minute": 52}
